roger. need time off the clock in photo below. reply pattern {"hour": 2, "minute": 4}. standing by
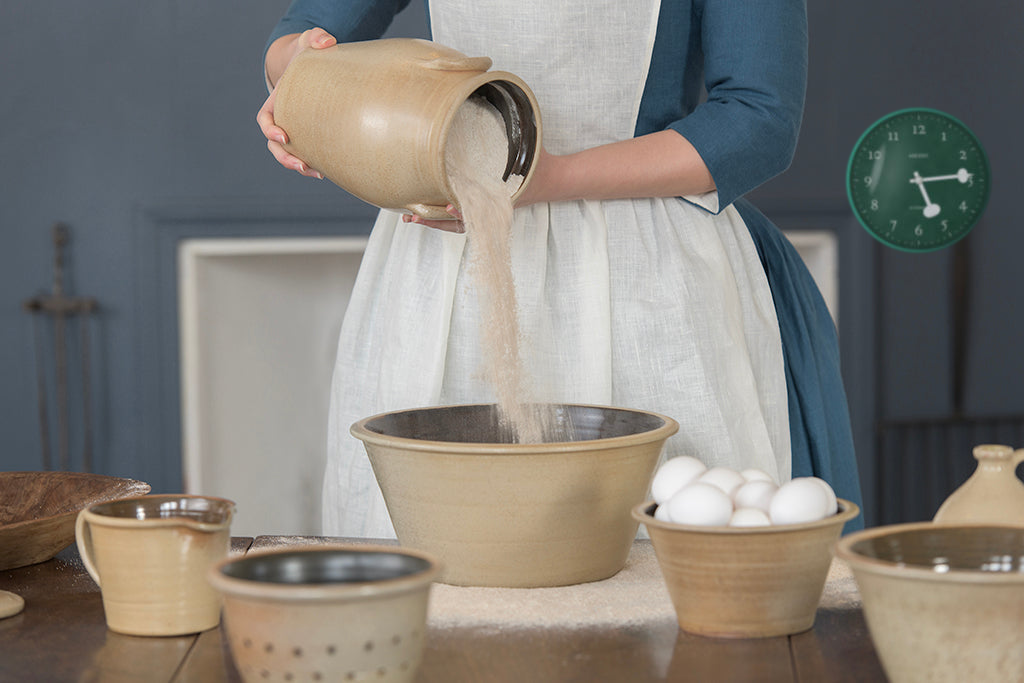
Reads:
{"hour": 5, "minute": 14}
